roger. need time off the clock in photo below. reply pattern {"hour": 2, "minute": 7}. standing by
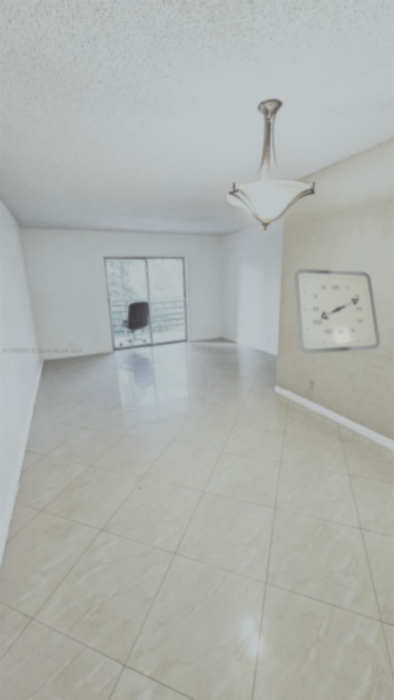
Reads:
{"hour": 8, "minute": 11}
